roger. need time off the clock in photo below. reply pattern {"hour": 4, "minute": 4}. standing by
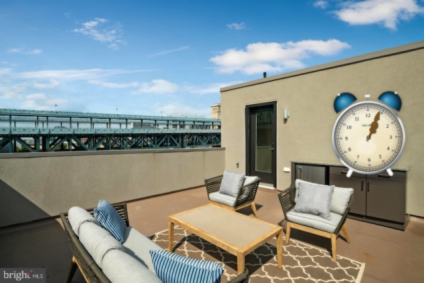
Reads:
{"hour": 1, "minute": 4}
